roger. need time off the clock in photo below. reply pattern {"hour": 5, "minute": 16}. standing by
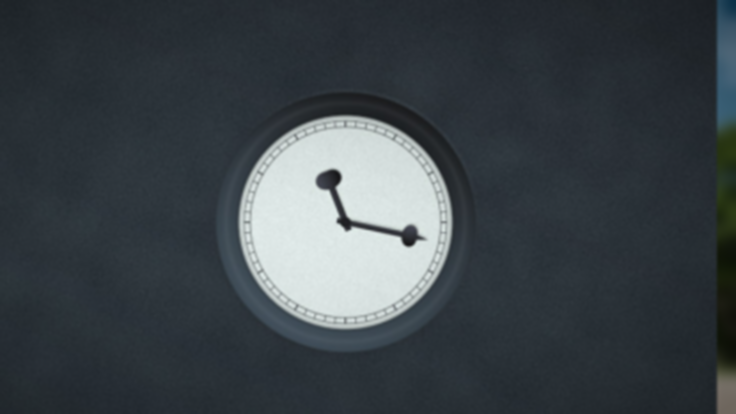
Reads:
{"hour": 11, "minute": 17}
